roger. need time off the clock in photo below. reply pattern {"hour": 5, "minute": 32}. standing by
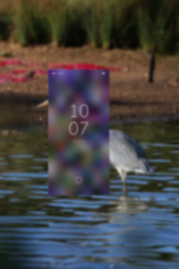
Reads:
{"hour": 10, "minute": 7}
